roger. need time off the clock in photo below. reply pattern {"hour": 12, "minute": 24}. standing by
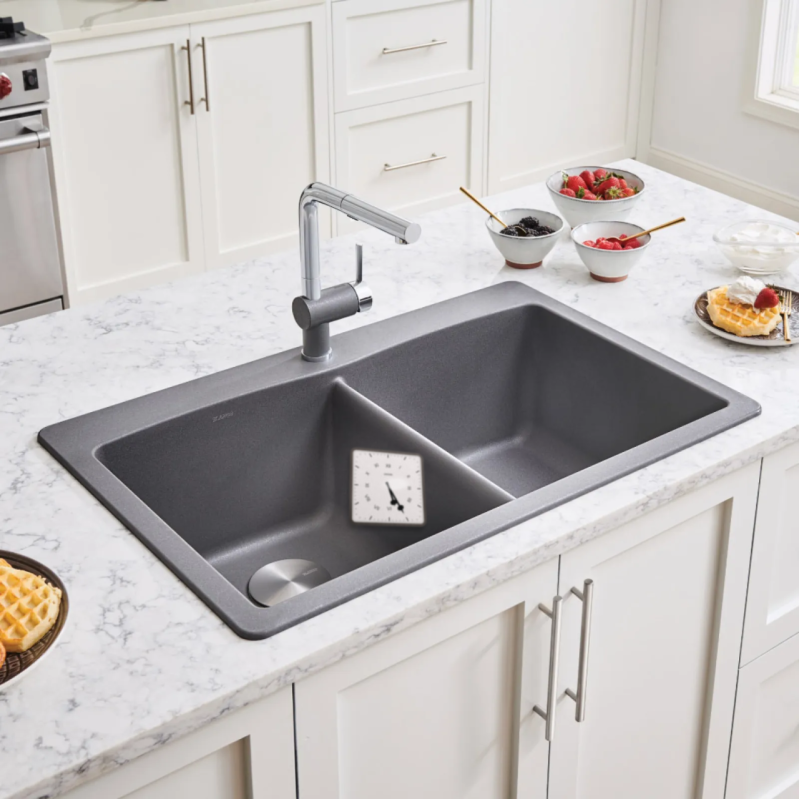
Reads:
{"hour": 5, "minute": 25}
